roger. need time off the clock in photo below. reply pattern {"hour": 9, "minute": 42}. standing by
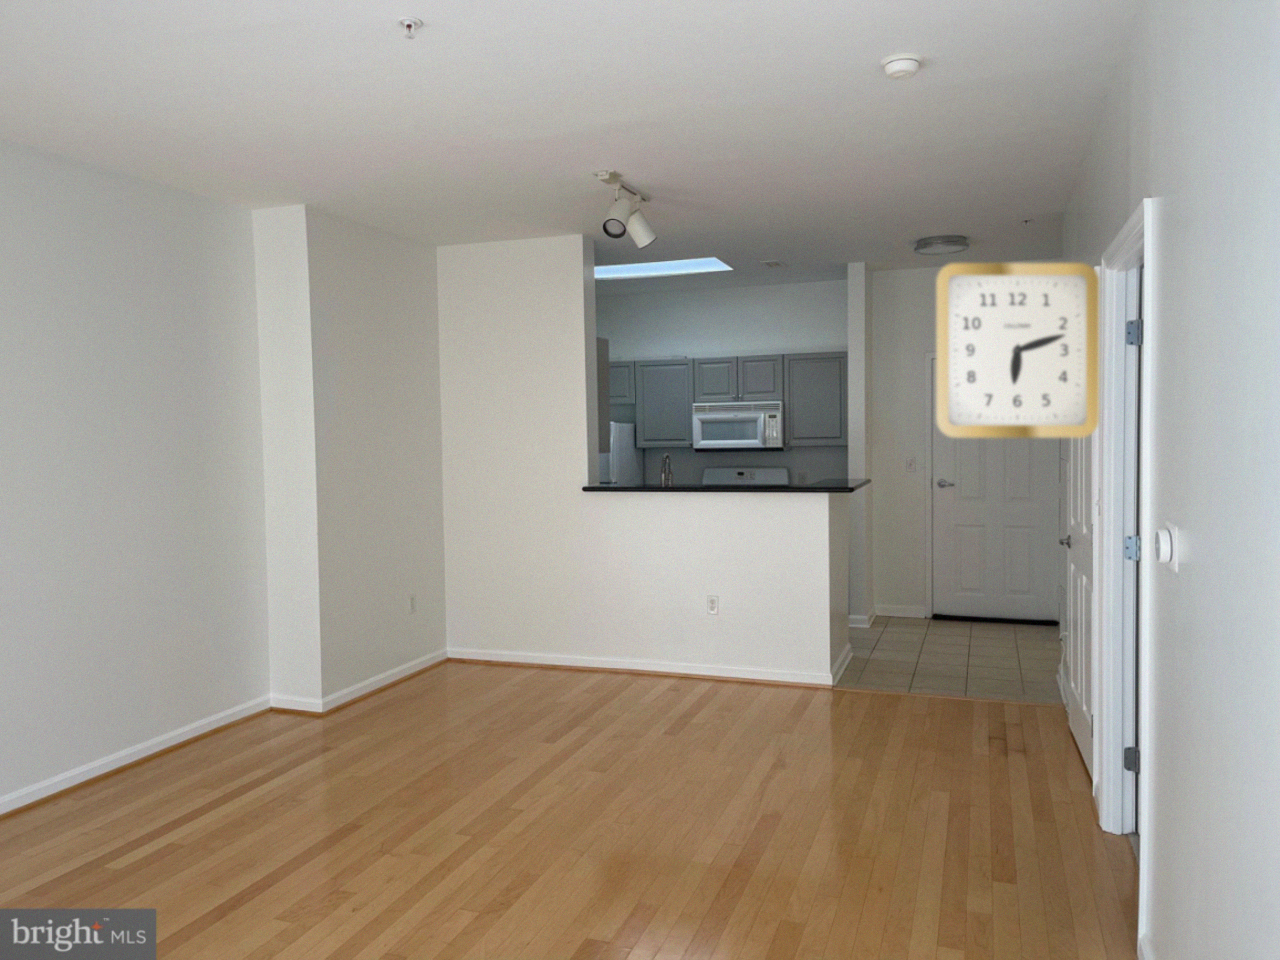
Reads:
{"hour": 6, "minute": 12}
